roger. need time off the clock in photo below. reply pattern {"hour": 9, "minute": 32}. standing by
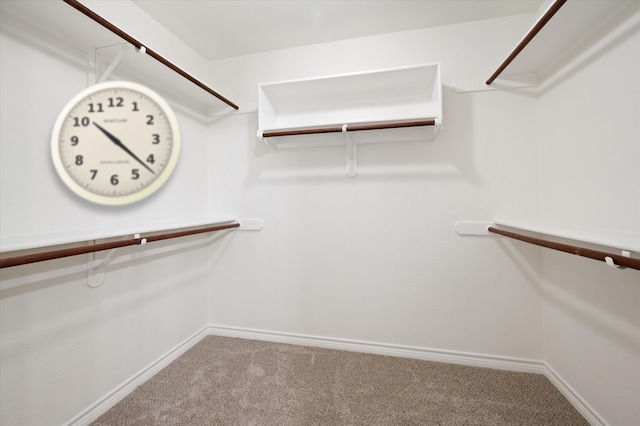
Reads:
{"hour": 10, "minute": 22}
